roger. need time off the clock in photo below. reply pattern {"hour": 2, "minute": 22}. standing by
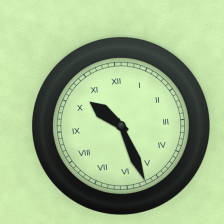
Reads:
{"hour": 10, "minute": 27}
